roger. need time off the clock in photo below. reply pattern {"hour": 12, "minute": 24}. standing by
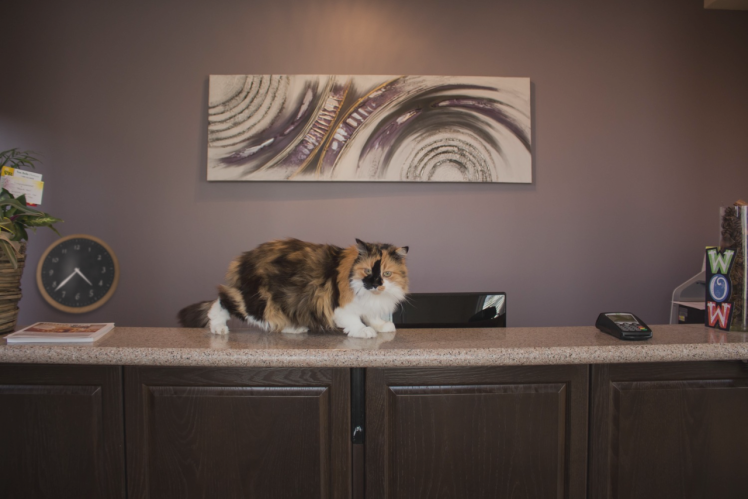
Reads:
{"hour": 4, "minute": 38}
